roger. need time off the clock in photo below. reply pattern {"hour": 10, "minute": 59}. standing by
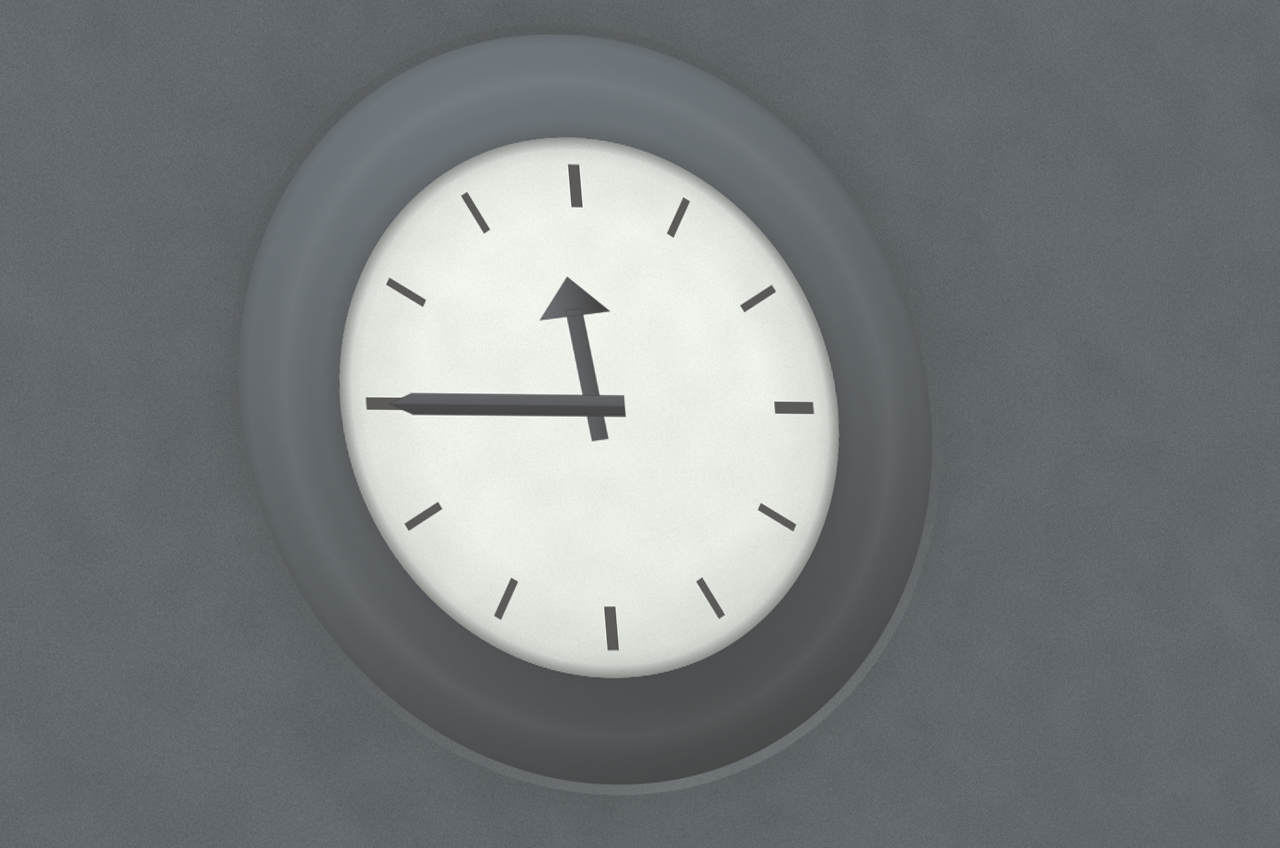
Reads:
{"hour": 11, "minute": 45}
